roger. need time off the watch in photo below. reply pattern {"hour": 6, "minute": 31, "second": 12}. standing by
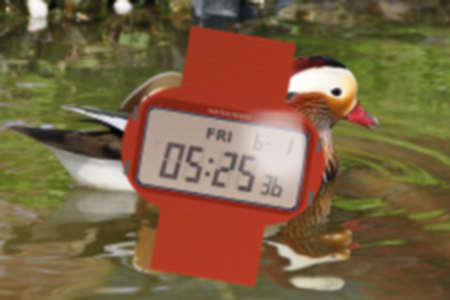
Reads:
{"hour": 5, "minute": 25, "second": 36}
